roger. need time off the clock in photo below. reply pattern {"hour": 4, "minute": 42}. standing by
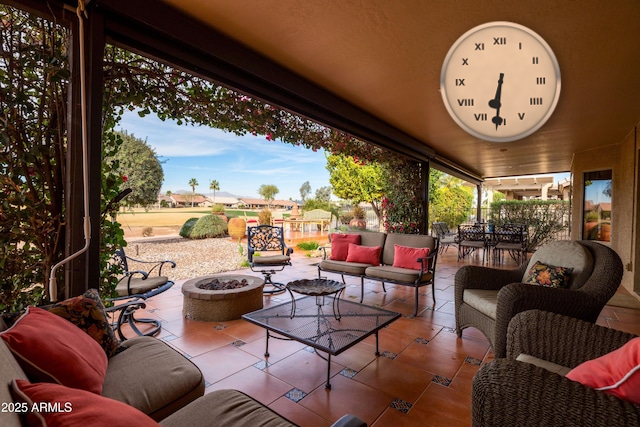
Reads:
{"hour": 6, "minute": 31}
